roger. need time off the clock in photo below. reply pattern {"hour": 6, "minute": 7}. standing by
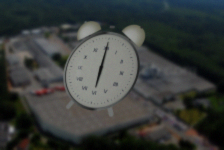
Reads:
{"hour": 6, "minute": 0}
